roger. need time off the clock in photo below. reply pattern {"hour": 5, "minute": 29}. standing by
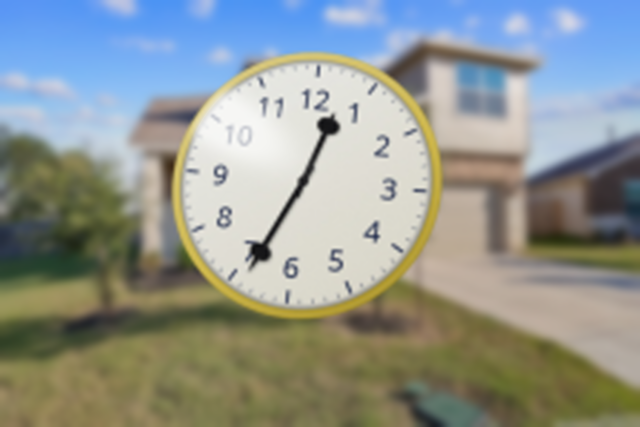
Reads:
{"hour": 12, "minute": 34}
